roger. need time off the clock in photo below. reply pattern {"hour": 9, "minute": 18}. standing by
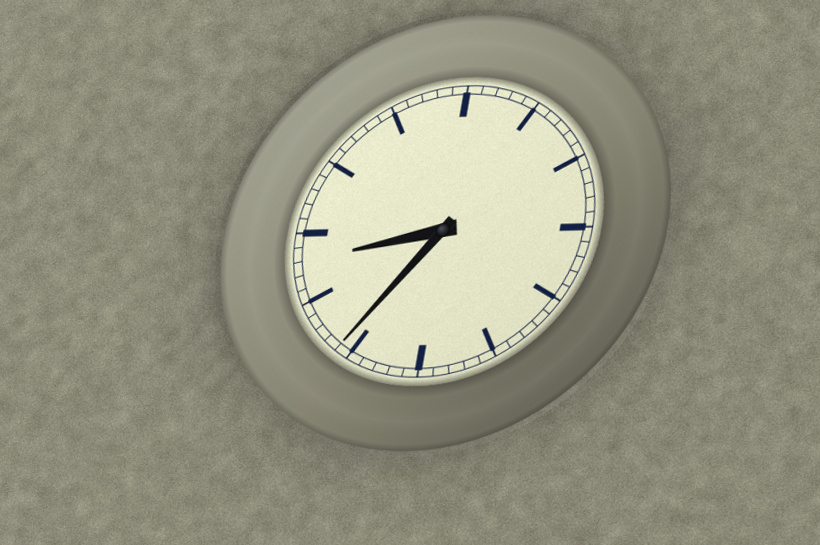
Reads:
{"hour": 8, "minute": 36}
